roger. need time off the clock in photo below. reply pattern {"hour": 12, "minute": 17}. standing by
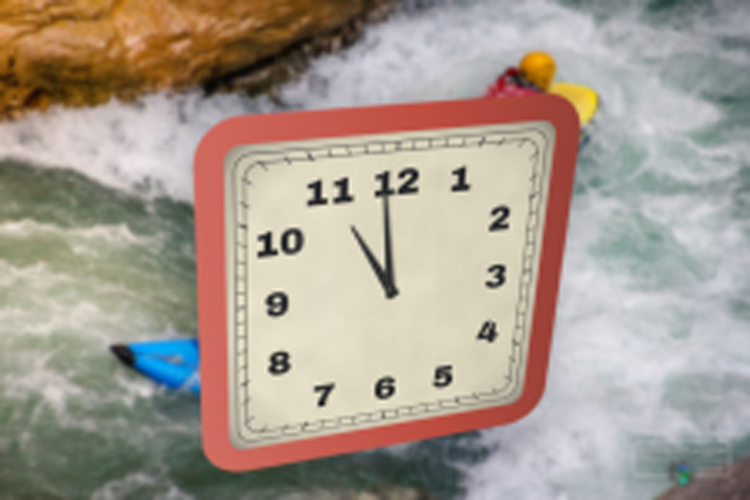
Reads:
{"hour": 10, "minute": 59}
